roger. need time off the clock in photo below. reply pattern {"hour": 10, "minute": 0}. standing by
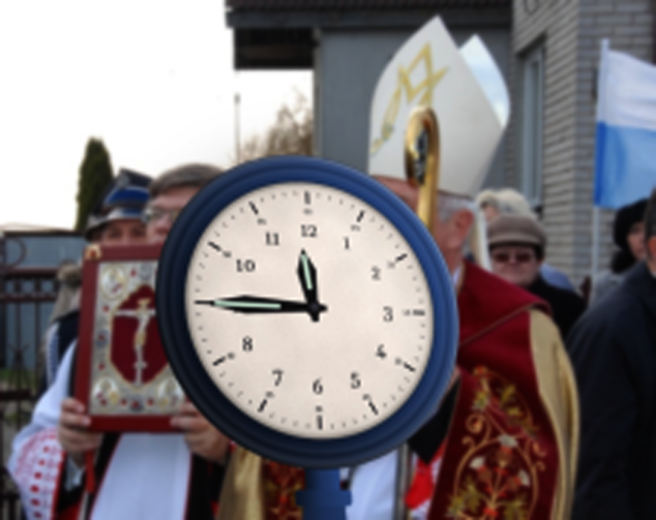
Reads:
{"hour": 11, "minute": 45}
